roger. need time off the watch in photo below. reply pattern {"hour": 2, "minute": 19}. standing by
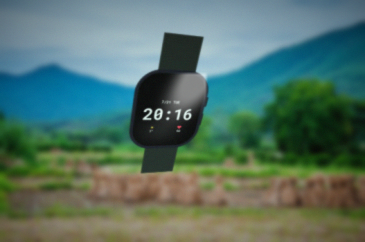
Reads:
{"hour": 20, "minute": 16}
